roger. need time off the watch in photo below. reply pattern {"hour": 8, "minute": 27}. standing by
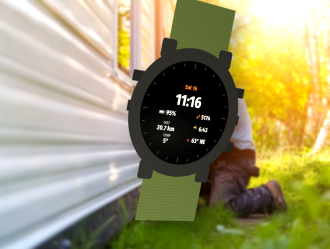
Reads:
{"hour": 11, "minute": 16}
